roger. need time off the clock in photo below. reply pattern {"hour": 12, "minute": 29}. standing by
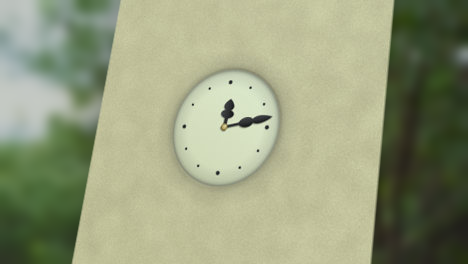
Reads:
{"hour": 12, "minute": 13}
